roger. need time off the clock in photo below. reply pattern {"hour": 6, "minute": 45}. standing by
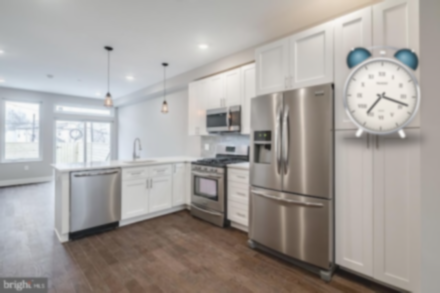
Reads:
{"hour": 7, "minute": 18}
